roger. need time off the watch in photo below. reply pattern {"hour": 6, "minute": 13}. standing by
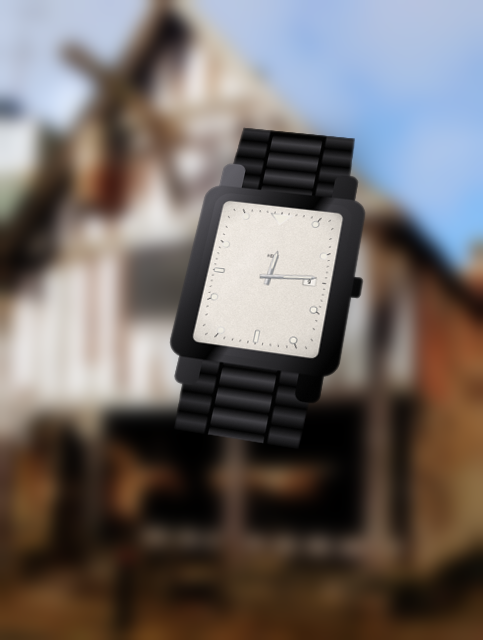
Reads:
{"hour": 12, "minute": 14}
